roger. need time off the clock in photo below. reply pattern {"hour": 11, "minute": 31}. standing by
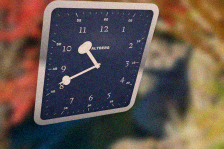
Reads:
{"hour": 10, "minute": 41}
